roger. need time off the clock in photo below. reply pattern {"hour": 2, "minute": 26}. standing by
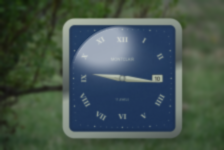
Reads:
{"hour": 9, "minute": 16}
